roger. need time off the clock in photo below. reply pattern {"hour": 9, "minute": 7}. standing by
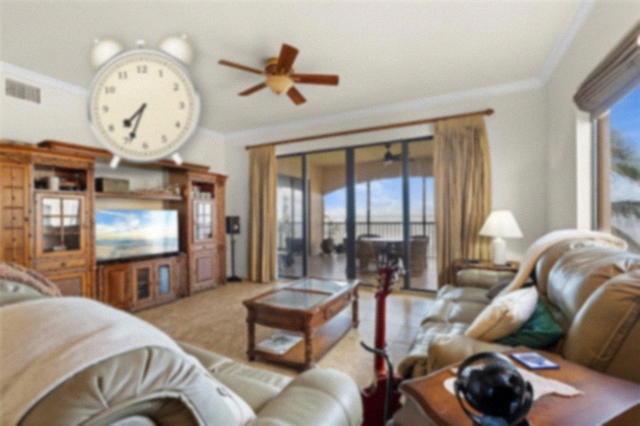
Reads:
{"hour": 7, "minute": 34}
